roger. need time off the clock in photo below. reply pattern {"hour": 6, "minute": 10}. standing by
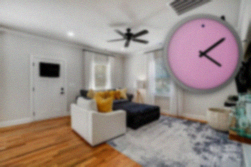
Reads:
{"hour": 4, "minute": 9}
